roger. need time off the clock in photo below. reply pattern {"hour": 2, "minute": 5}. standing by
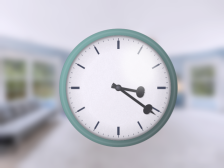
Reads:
{"hour": 3, "minute": 21}
